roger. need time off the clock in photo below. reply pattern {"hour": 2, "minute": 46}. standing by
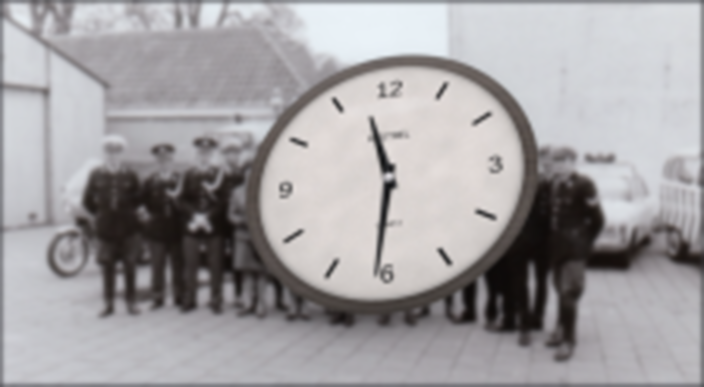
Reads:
{"hour": 11, "minute": 31}
